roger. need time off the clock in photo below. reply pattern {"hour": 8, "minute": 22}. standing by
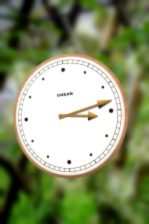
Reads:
{"hour": 3, "minute": 13}
